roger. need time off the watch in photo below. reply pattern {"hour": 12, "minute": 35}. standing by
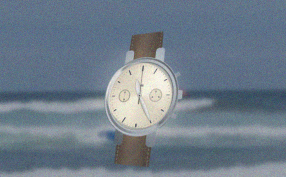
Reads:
{"hour": 11, "minute": 25}
